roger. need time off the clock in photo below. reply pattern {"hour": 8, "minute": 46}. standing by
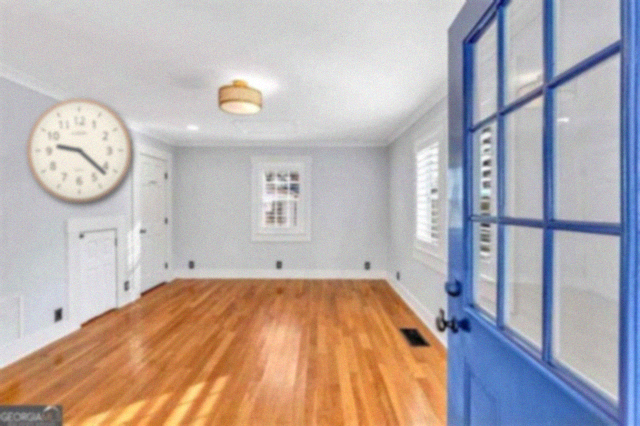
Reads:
{"hour": 9, "minute": 22}
